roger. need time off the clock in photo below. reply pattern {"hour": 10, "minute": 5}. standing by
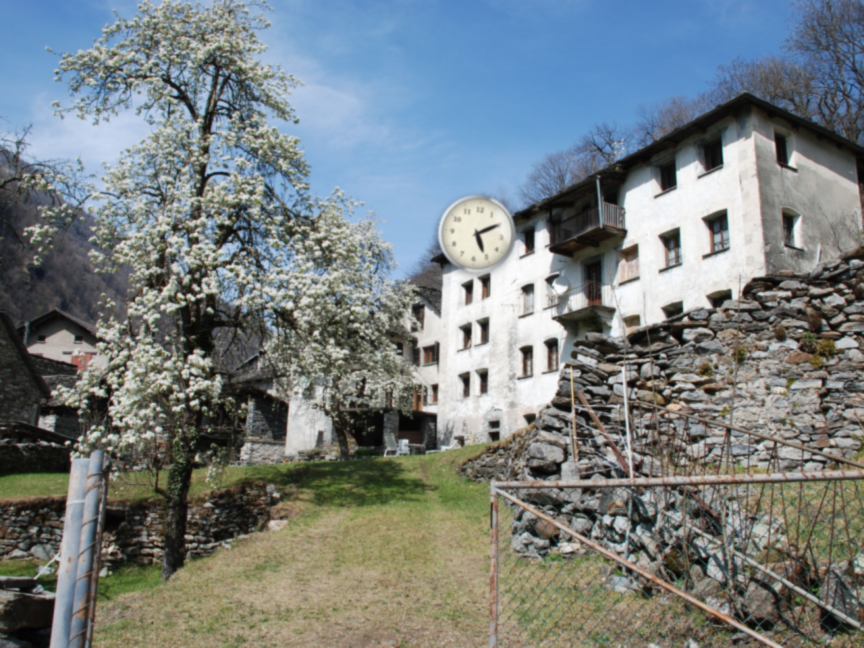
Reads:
{"hour": 5, "minute": 10}
